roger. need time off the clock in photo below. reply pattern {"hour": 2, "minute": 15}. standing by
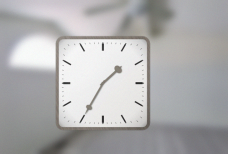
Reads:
{"hour": 1, "minute": 35}
